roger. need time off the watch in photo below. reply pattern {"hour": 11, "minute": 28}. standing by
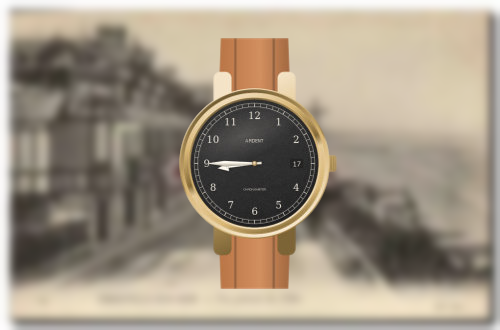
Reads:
{"hour": 8, "minute": 45}
